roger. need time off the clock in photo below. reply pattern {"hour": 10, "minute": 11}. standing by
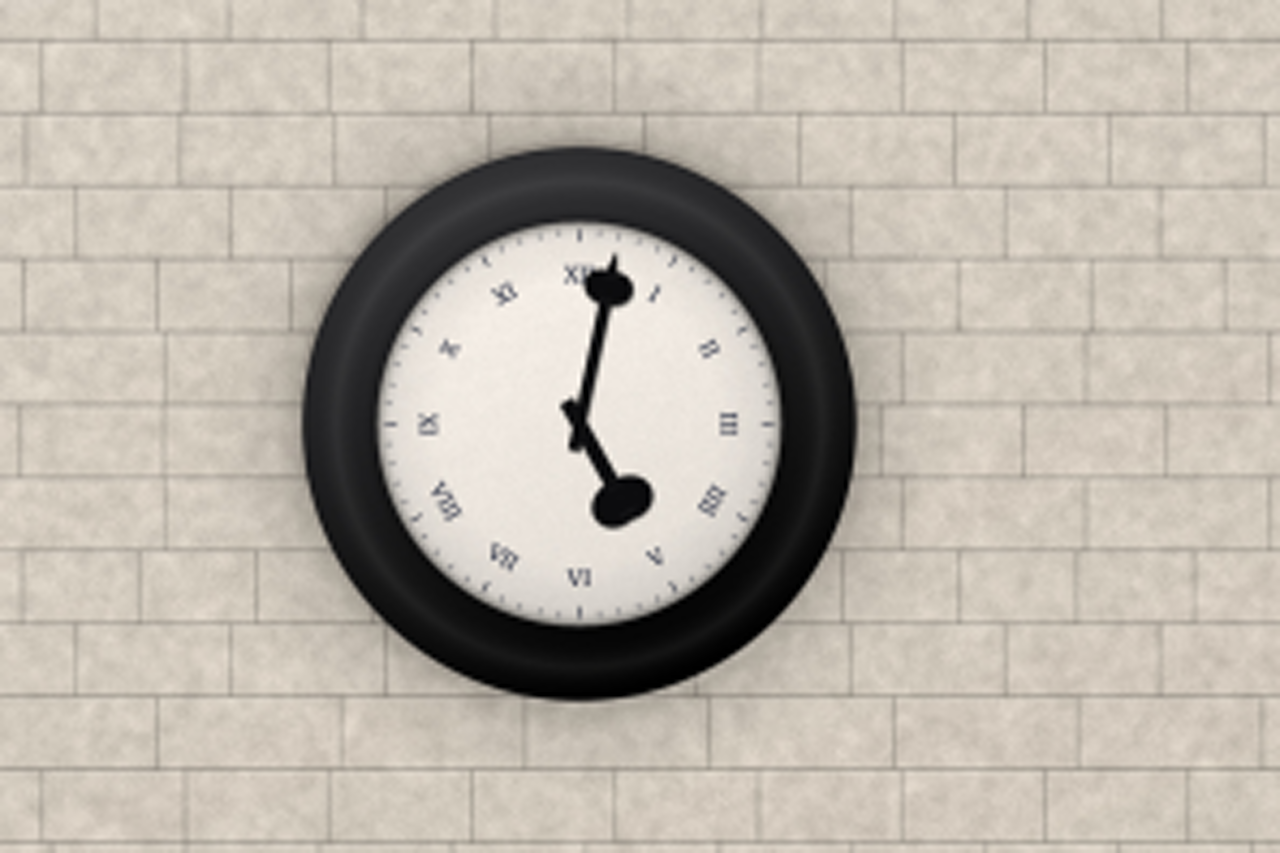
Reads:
{"hour": 5, "minute": 2}
